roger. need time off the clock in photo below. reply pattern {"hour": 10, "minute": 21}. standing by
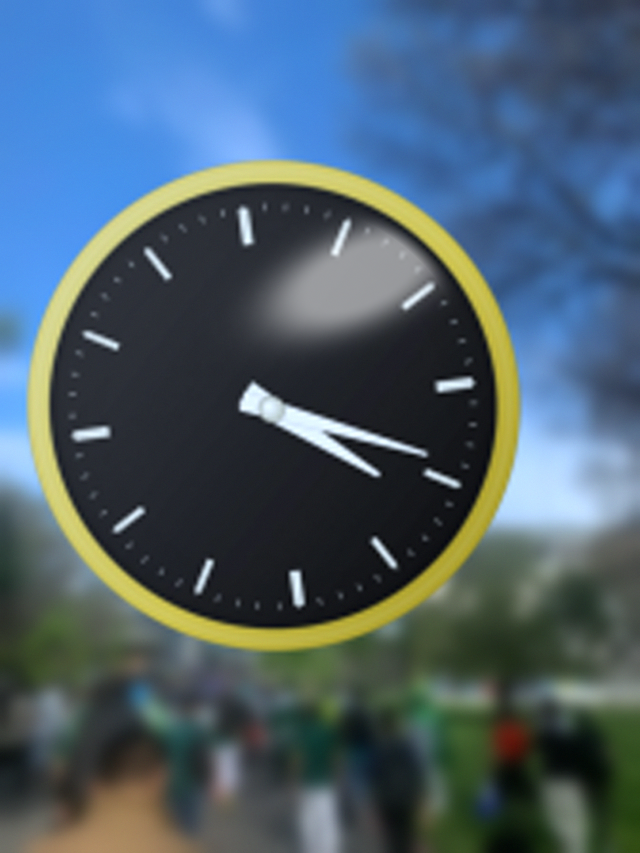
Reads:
{"hour": 4, "minute": 19}
